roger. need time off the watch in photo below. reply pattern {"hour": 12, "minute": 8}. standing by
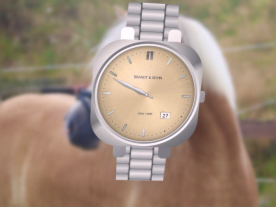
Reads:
{"hour": 9, "minute": 49}
